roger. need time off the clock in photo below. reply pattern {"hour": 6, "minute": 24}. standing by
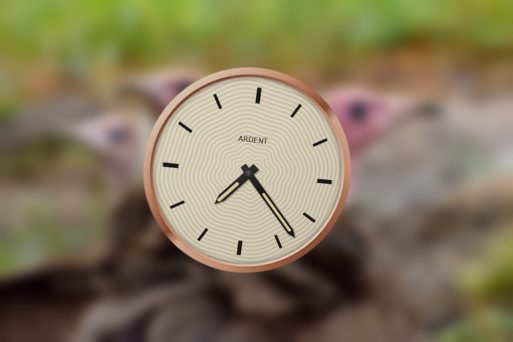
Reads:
{"hour": 7, "minute": 23}
